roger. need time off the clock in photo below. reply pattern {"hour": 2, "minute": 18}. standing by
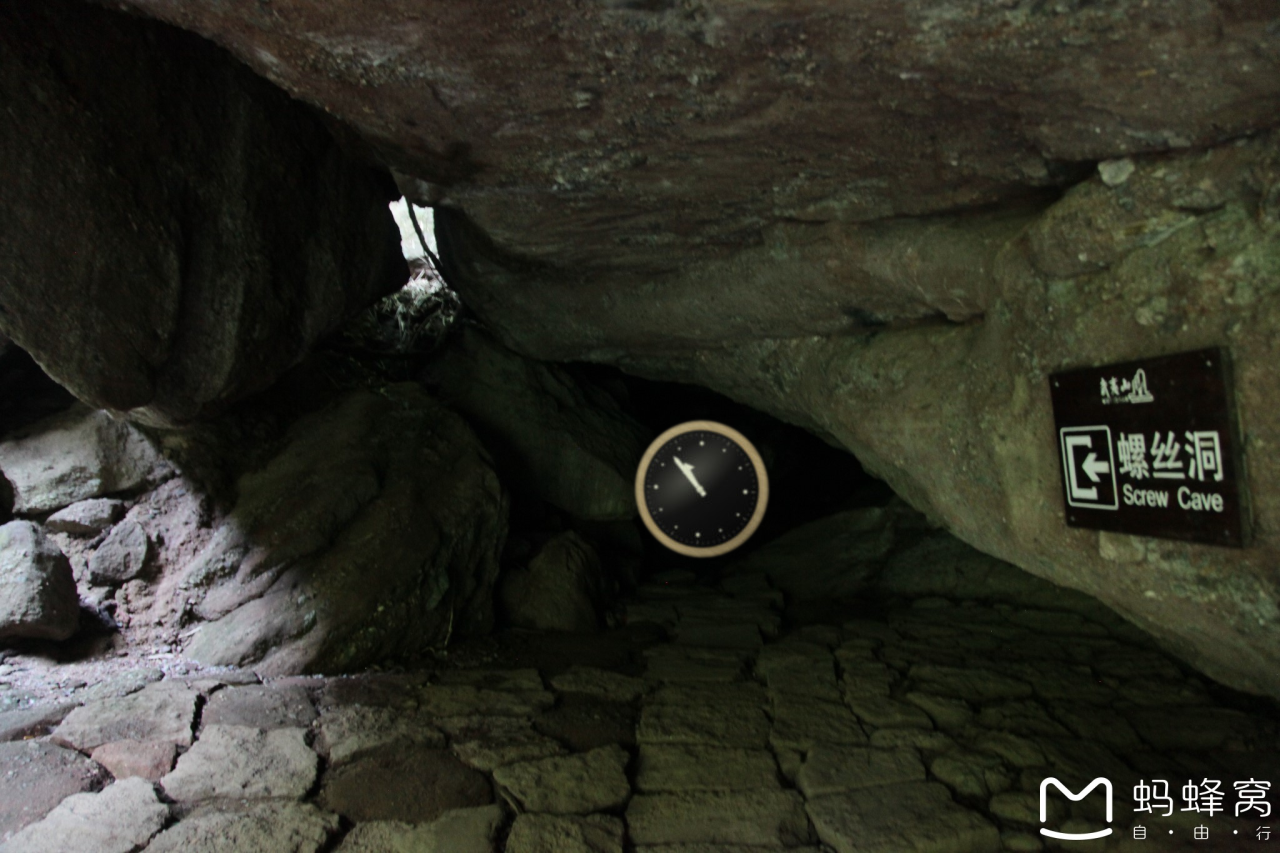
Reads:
{"hour": 10, "minute": 53}
